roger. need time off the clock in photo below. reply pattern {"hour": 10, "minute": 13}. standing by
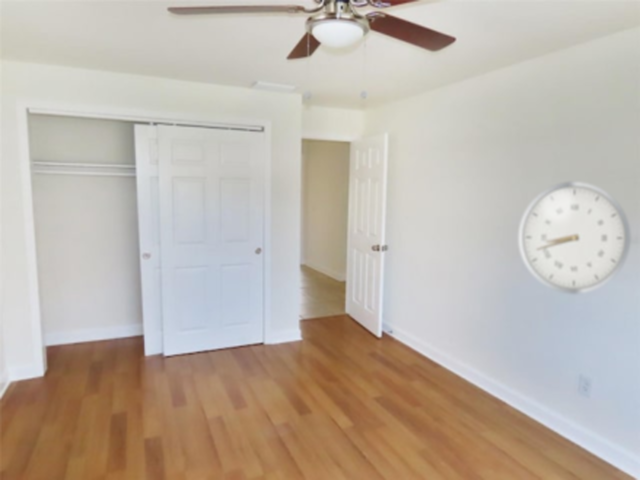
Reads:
{"hour": 8, "minute": 42}
